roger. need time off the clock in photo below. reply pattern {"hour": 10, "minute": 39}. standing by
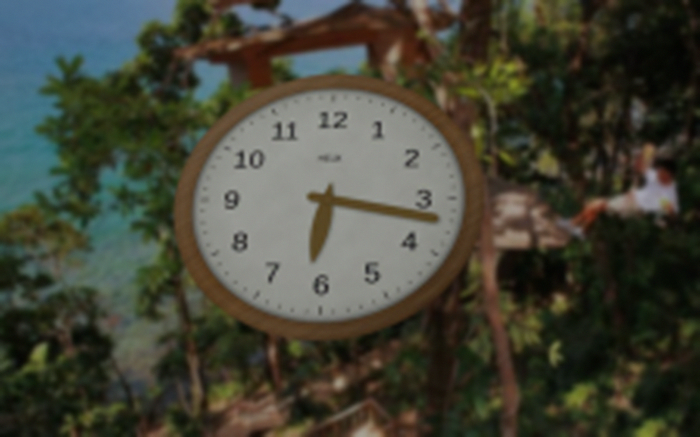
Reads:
{"hour": 6, "minute": 17}
